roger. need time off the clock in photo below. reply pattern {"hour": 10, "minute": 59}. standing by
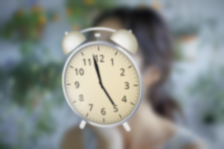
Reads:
{"hour": 4, "minute": 58}
